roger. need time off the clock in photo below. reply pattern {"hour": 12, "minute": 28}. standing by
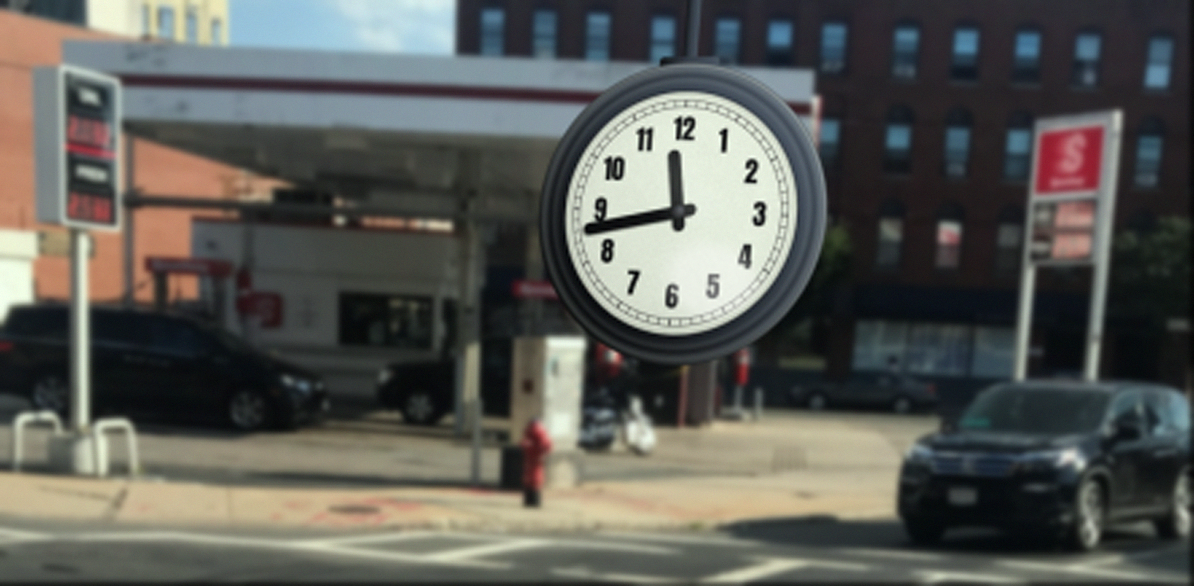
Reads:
{"hour": 11, "minute": 43}
